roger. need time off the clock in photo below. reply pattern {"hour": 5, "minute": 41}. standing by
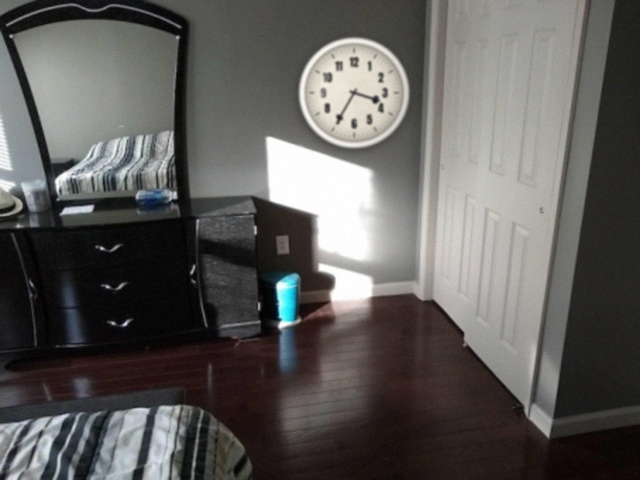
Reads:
{"hour": 3, "minute": 35}
